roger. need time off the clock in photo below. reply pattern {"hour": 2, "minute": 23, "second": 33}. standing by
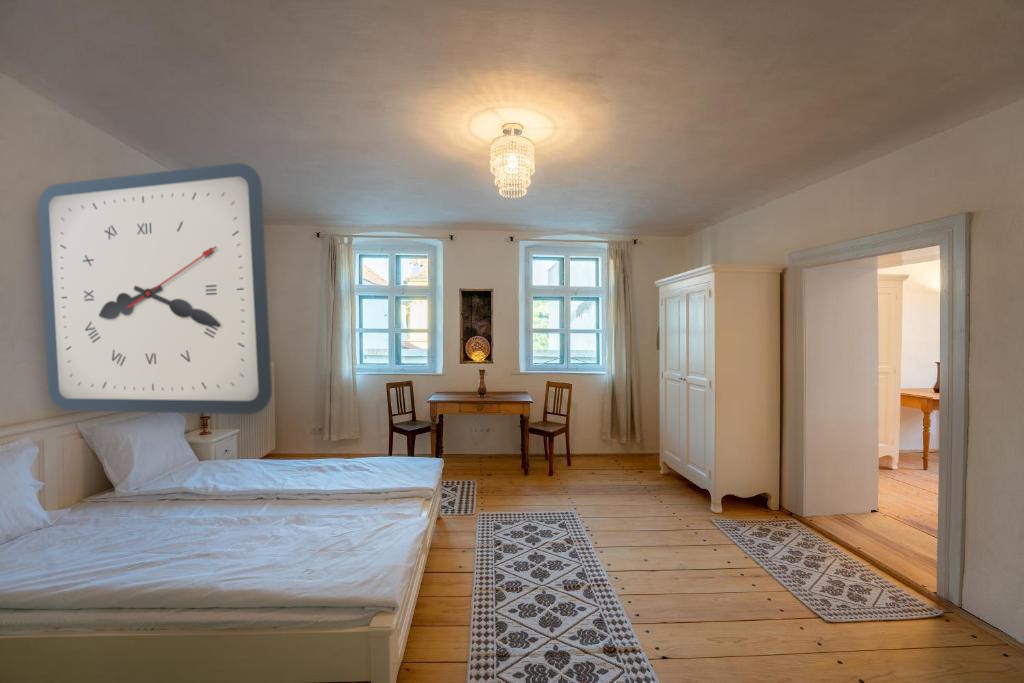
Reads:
{"hour": 8, "minute": 19, "second": 10}
